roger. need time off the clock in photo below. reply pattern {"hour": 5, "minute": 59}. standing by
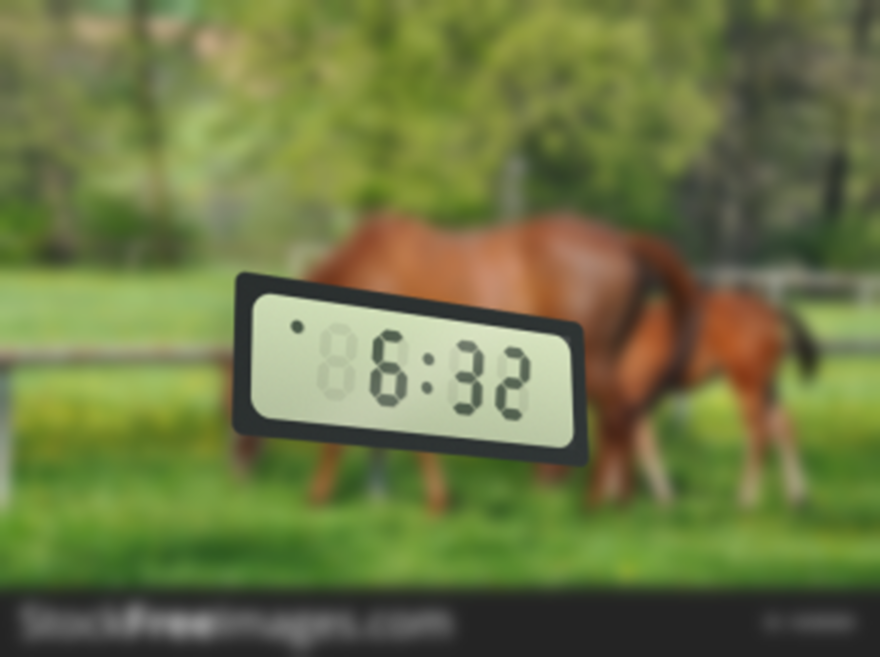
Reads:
{"hour": 6, "minute": 32}
